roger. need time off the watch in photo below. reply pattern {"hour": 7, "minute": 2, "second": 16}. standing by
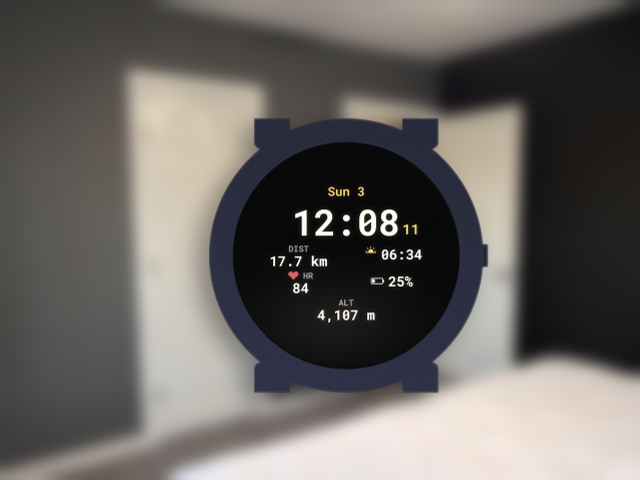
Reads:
{"hour": 12, "minute": 8, "second": 11}
